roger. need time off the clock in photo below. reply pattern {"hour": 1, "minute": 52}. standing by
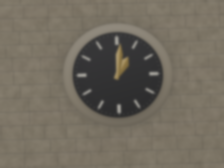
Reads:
{"hour": 1, "minute": 1}
